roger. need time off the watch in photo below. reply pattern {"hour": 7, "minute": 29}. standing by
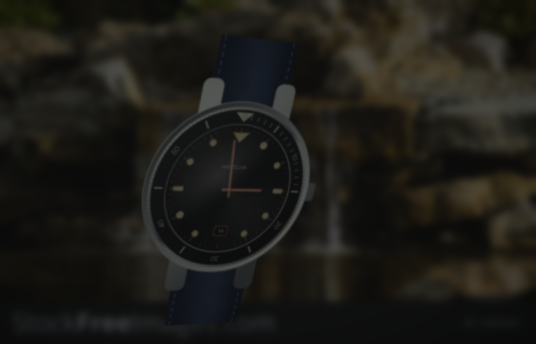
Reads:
{"hour": 2, "minute": 59}
